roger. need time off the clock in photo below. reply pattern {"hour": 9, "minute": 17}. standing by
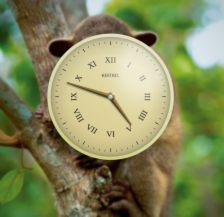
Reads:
{"hour": 4, "minute": 48}
